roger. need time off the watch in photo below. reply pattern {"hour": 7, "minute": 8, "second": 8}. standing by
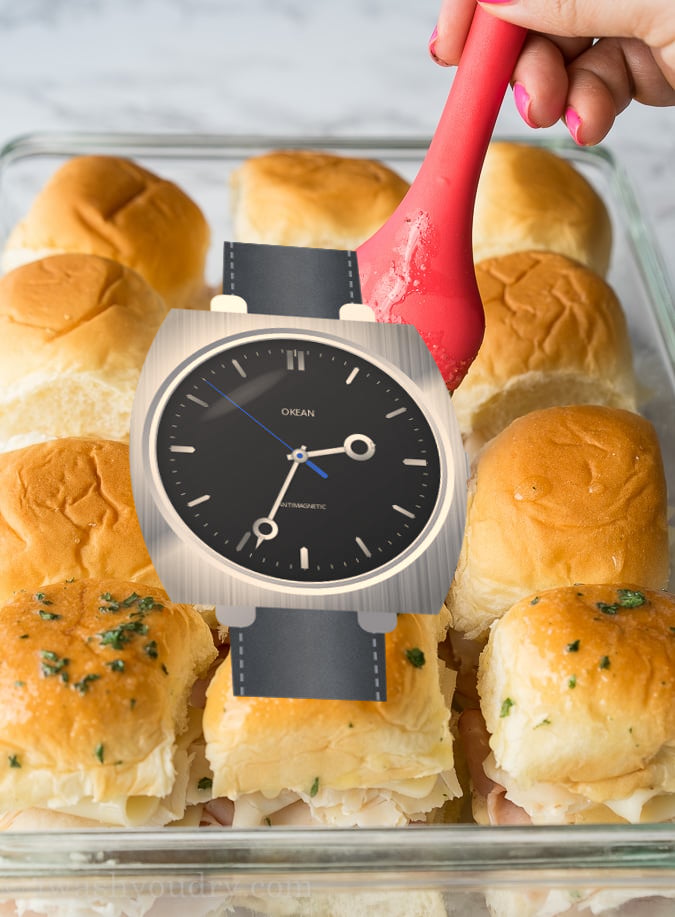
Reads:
{"hour": 2, "minute": 33, "second": 52}
